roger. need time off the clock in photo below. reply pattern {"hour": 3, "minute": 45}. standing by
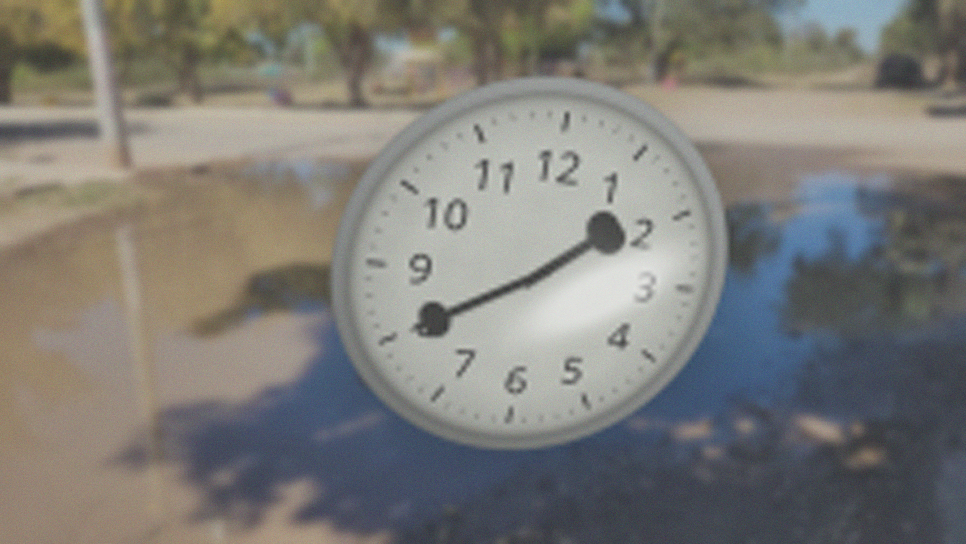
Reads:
{"hour": 1, "minute": 40}
